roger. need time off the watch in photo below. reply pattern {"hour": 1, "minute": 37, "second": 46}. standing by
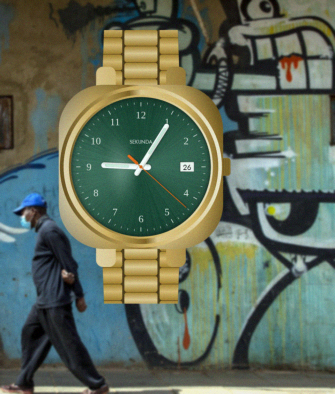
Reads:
{"hour": 9, "minute": 5, "second": 22}
